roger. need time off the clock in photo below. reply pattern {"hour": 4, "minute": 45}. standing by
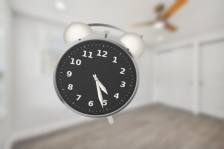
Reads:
{"hour": 4, "minute": 26}
